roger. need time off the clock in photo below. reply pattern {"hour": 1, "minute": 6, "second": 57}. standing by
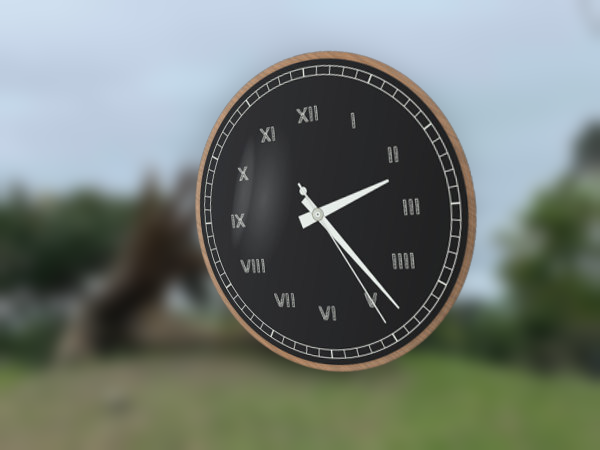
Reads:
{"hour": 2, "minute": 23, "second": 25}
